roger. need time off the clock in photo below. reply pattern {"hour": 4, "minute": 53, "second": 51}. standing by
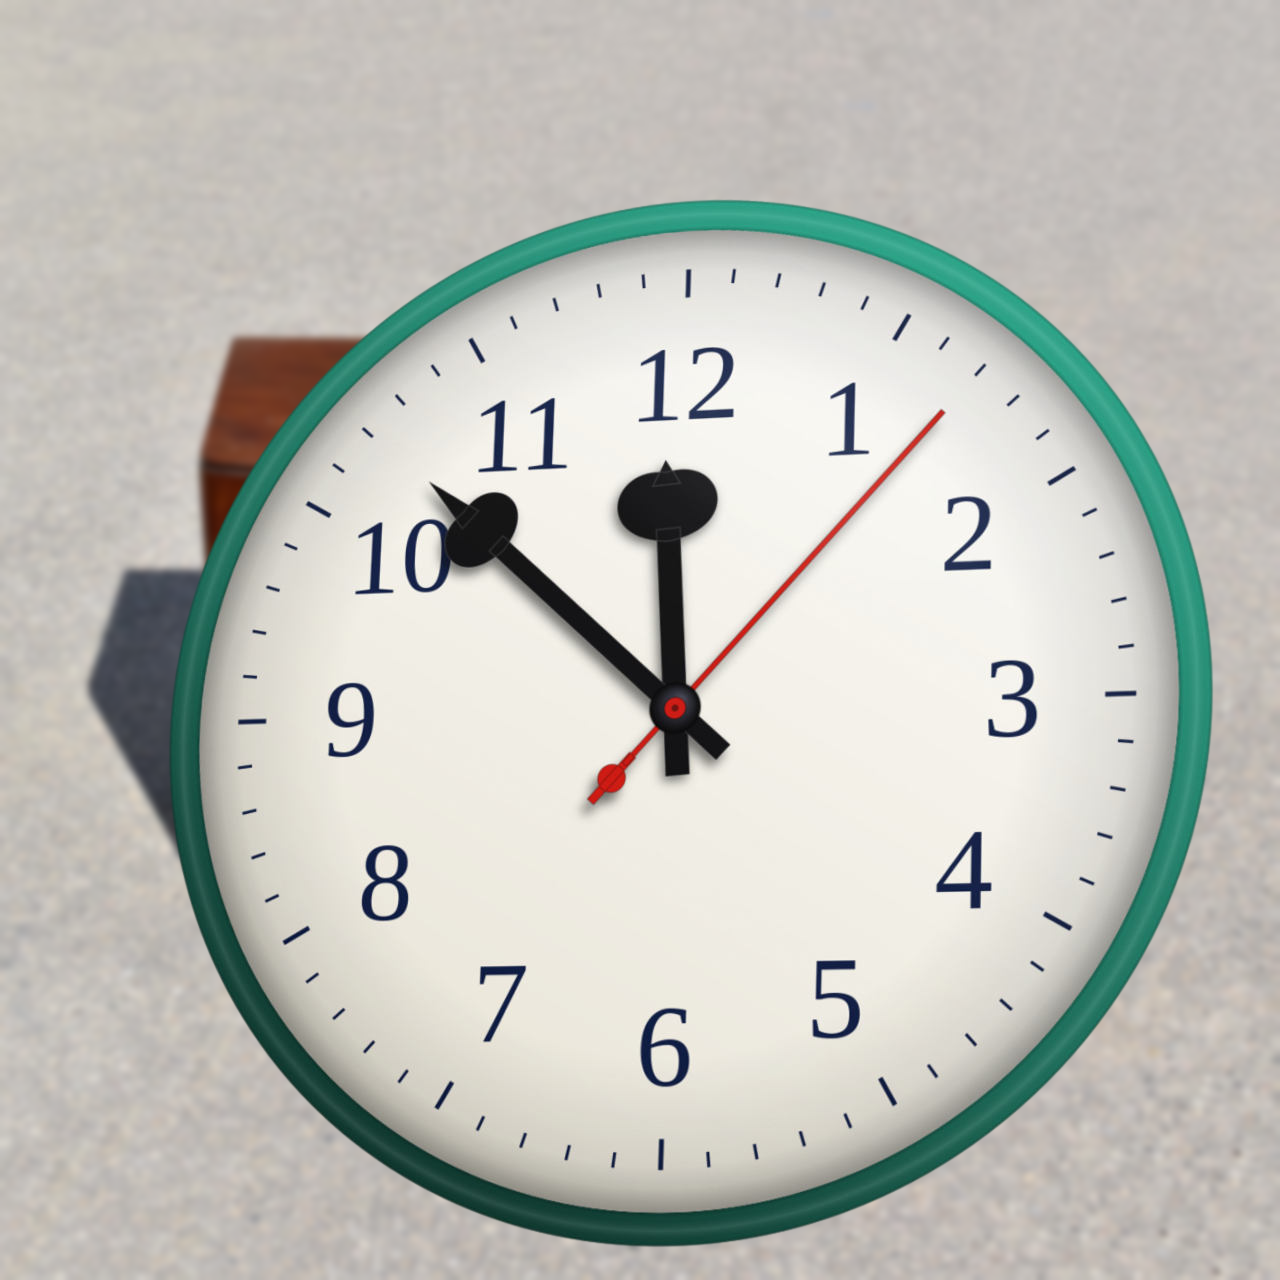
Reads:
{"hour": 11, "minute": 52, "second": 7}
